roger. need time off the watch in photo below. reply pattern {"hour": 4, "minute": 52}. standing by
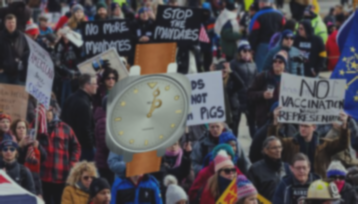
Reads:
{"hour": 1, "minute": 2}
